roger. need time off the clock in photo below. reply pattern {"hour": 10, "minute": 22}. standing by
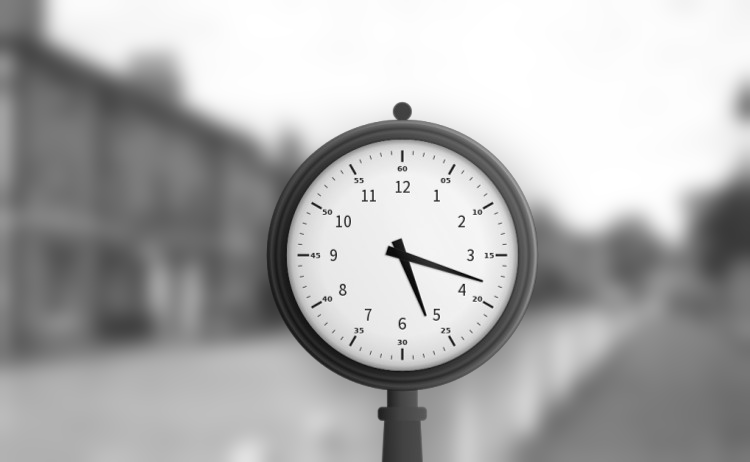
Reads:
{"hour": 5, "minute": 18}
